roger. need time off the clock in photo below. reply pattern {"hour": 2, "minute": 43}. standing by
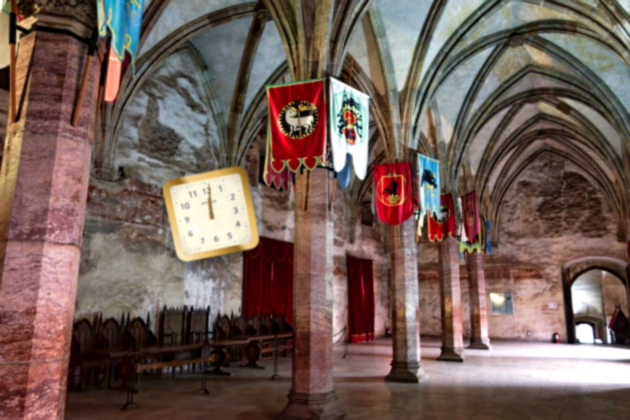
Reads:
{"hour": 12, "minute": 1}
